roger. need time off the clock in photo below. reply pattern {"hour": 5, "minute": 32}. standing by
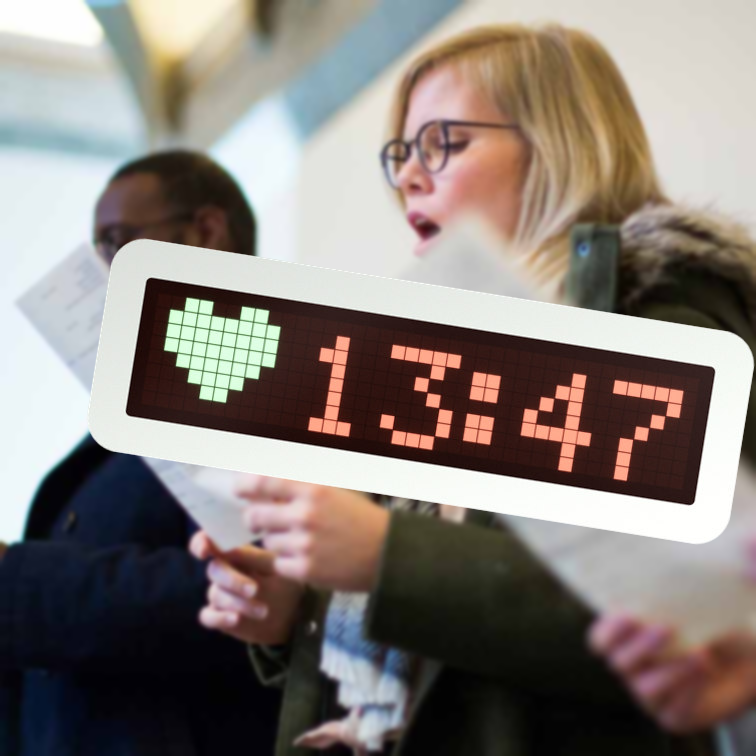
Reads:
{"hour": 13, "minute": 47}
